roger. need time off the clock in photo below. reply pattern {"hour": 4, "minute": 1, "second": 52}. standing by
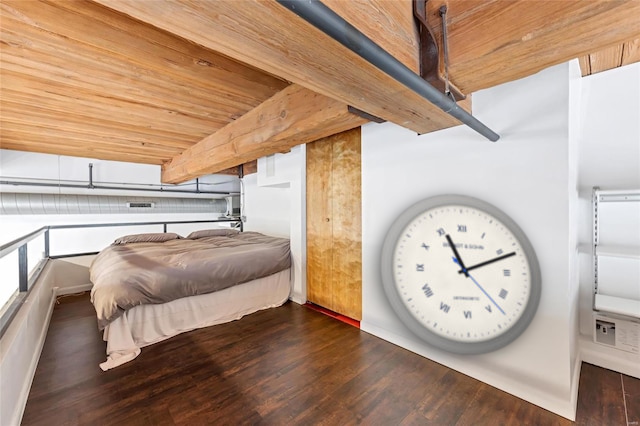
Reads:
{"hour": 11, "minute": 11, "second": 23}
